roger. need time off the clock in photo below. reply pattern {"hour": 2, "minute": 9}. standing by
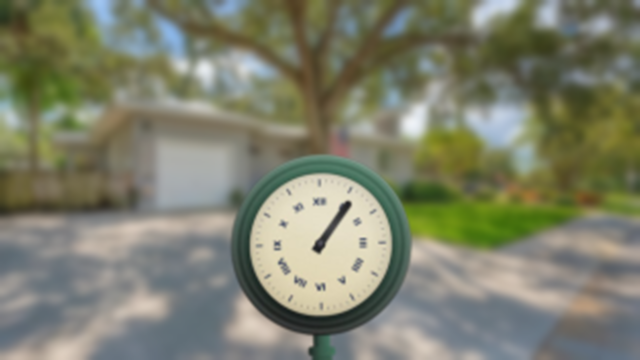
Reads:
{"hour": 1, "minute": 6}
